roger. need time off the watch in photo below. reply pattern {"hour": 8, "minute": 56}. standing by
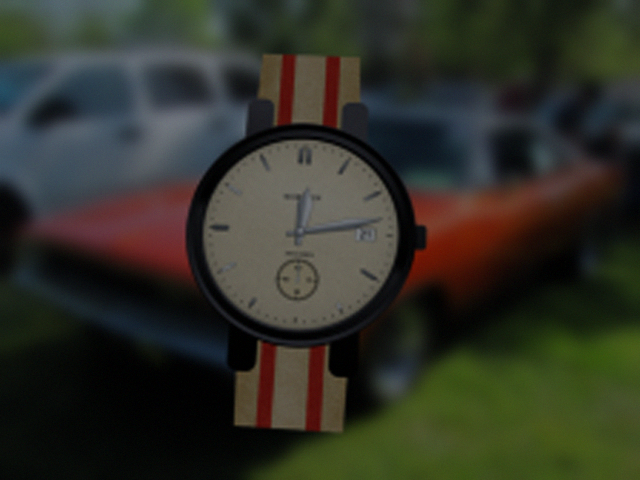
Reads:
{"hour": 12, "minute": 13}
